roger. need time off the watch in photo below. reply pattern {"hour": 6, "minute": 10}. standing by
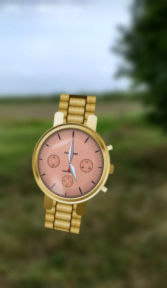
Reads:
{"hour": 5, "minute": 0}
